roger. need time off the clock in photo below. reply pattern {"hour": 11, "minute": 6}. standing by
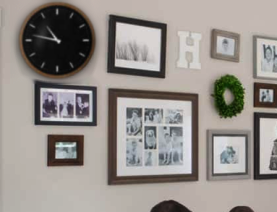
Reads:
{"hour": 10, "minute": 47}
